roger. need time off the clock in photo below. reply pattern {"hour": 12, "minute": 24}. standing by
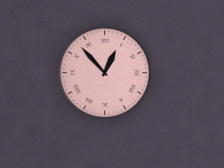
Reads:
{"hour": 12, "minute": 53}
